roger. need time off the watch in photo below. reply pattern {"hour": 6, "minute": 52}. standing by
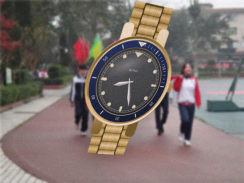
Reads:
{"hour": 8, "minute": 27}
